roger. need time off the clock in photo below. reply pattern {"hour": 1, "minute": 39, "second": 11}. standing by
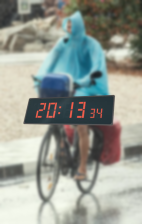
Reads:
{"hour": 20, "minute": 13, "second": 34}
